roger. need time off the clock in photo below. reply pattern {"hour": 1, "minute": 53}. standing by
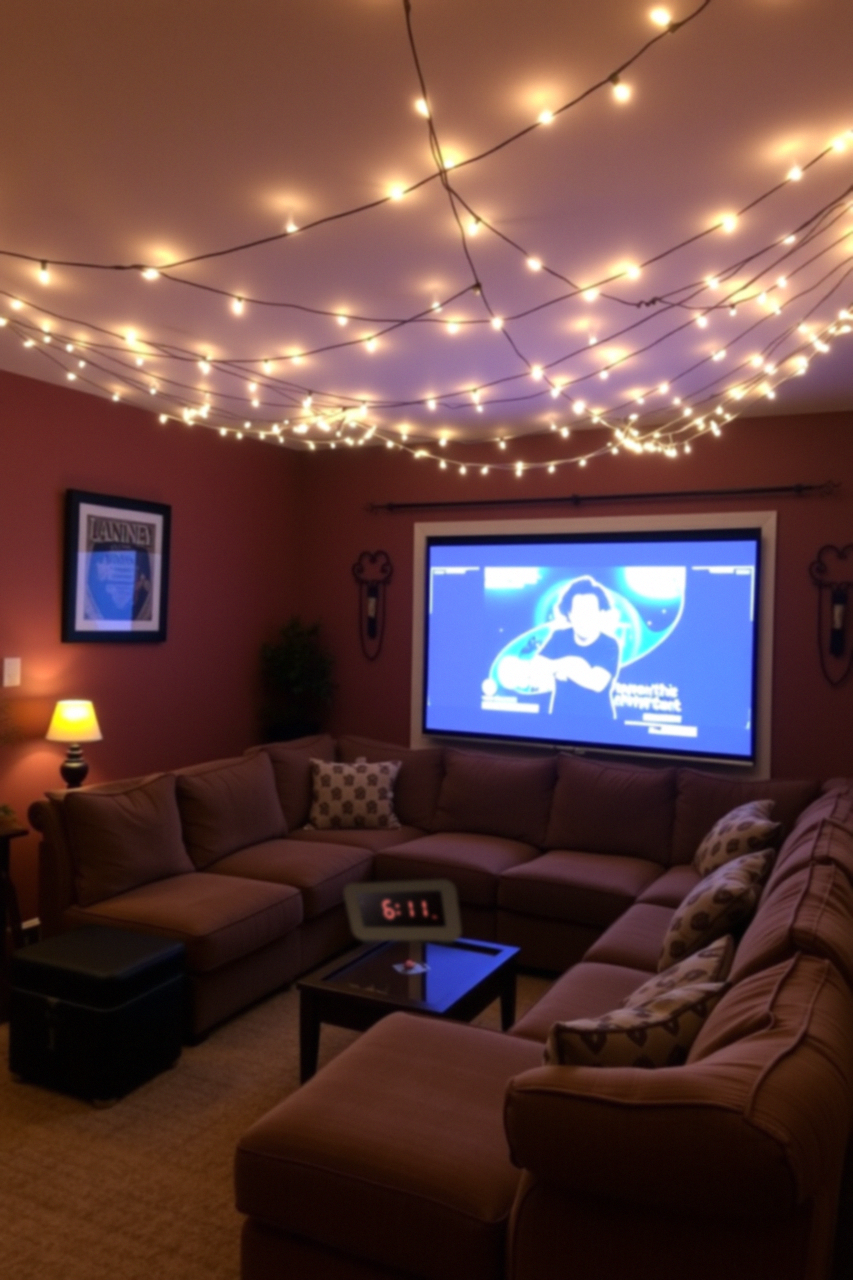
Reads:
{"hour": 6, "minute": 11}
